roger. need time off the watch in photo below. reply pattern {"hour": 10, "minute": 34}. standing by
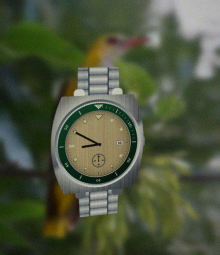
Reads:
{"hour": 8, "minute": 50}
